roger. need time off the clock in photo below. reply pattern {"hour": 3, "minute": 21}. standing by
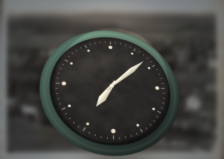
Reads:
{"hour": 7, "minute": 8}
